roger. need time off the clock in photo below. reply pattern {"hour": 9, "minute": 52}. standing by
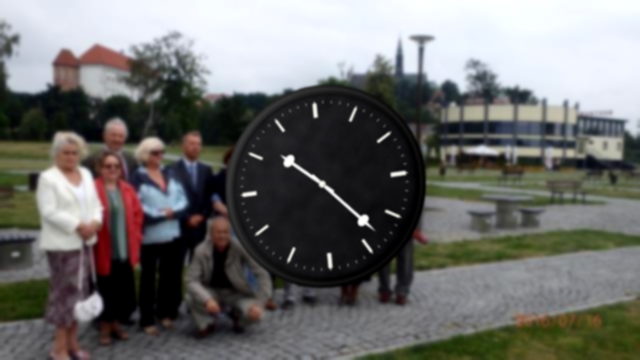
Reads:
{"hour": 10, "minute": 23}
